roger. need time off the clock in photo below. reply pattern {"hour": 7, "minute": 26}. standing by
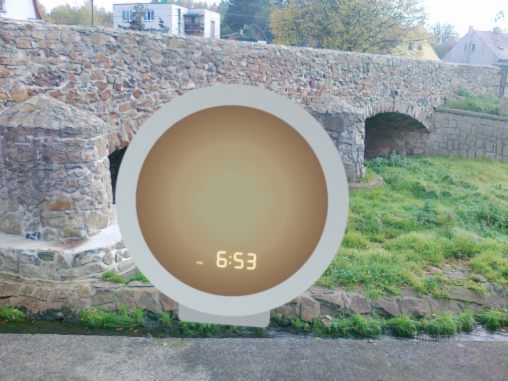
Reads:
{"hour": 6, "minute": 53}
